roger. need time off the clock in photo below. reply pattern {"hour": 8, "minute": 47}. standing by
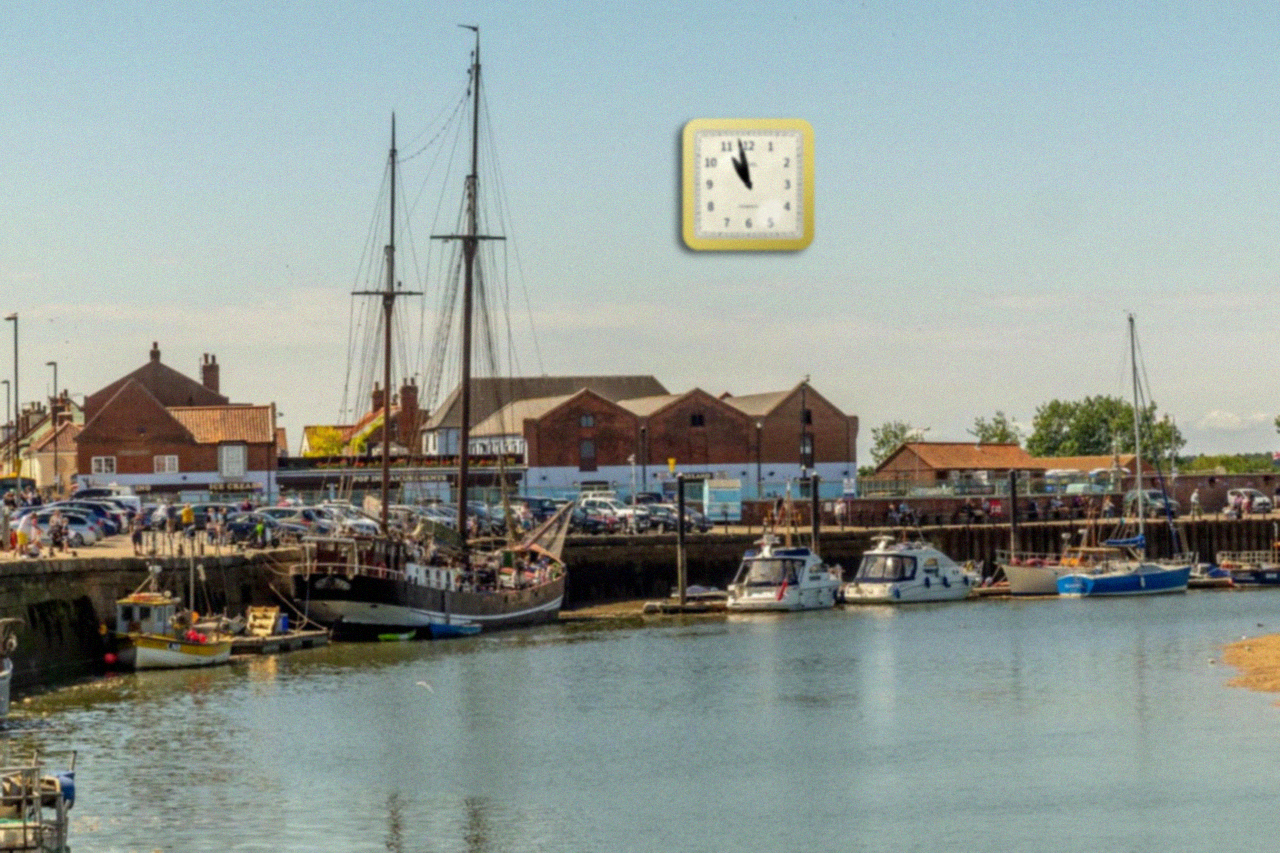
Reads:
{"hour": 10, "minute": 58}
